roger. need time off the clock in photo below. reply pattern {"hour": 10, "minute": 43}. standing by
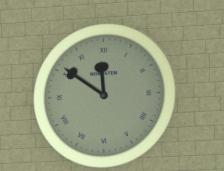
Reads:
{"hour": 11, "minute": 51}
